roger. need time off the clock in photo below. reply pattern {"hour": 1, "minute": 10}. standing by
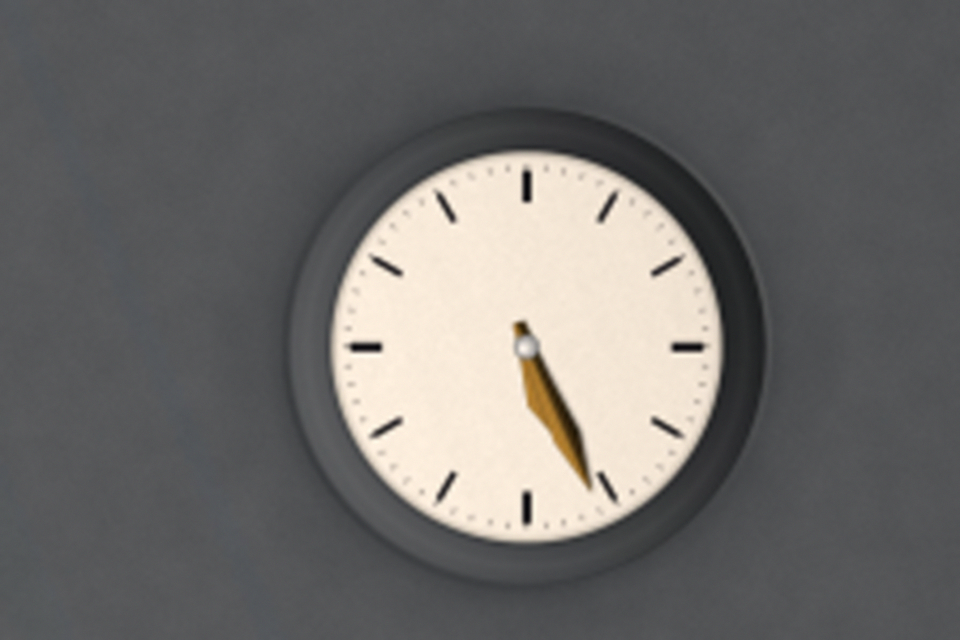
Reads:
{"hour": 5, "minute": 26}
